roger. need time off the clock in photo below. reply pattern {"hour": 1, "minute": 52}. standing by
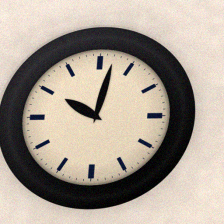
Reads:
{"hour": 10, "minute": 2}
